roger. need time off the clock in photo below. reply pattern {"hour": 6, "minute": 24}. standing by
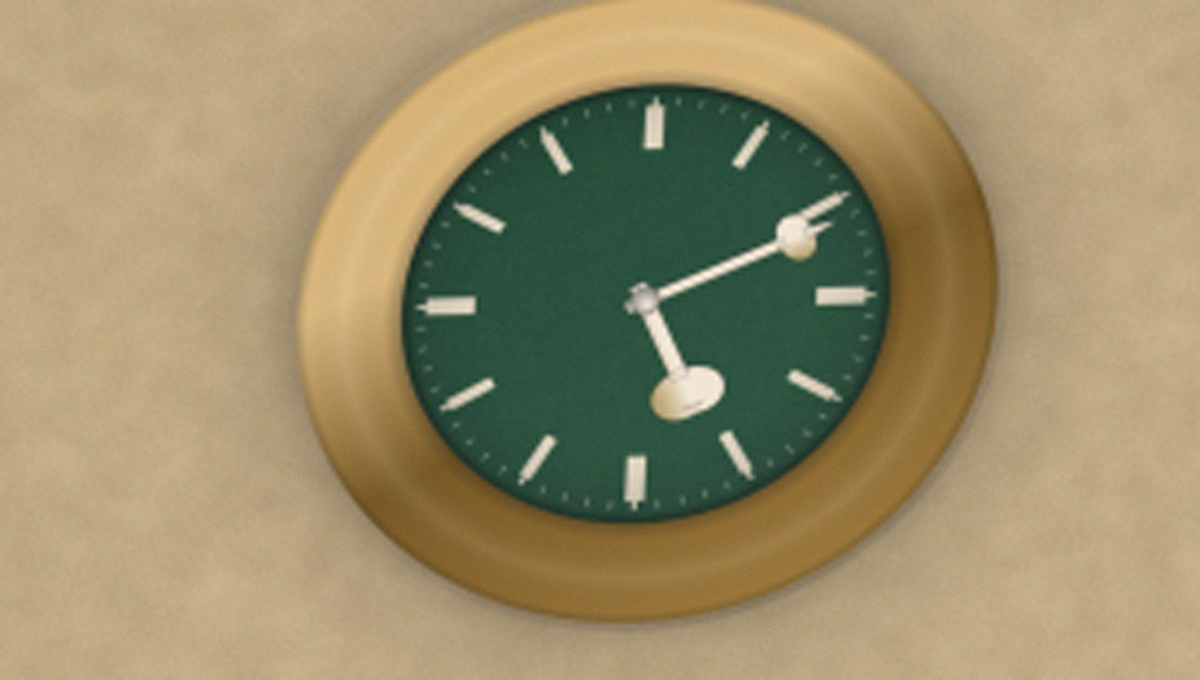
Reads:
{"hour": 5, "minute": 11}
